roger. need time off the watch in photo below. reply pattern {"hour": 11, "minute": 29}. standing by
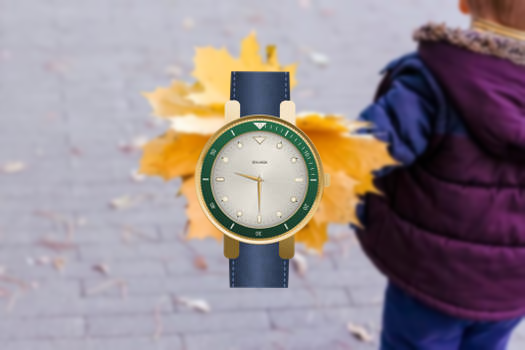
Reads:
{"hour": 9, "minute": 30}
